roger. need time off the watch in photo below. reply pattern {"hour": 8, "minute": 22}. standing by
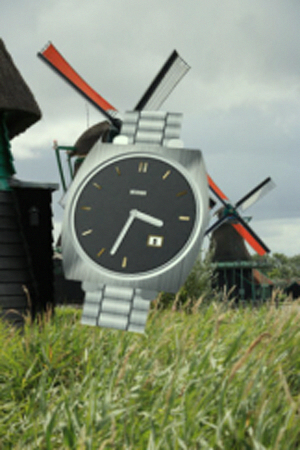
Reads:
{"hour": 3, "minute": 33}
